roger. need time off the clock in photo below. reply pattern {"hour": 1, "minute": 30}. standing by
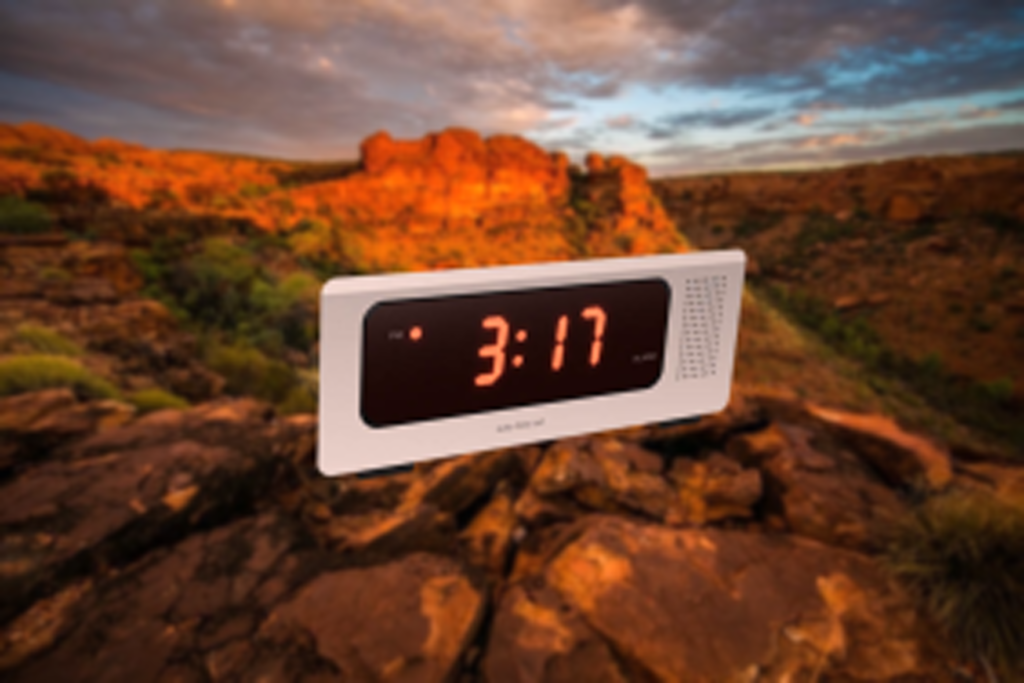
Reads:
{"hour": 3, "minute": 17}
